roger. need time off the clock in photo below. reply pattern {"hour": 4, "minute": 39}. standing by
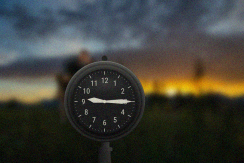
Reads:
{"hour": 9, "minute": 15}
